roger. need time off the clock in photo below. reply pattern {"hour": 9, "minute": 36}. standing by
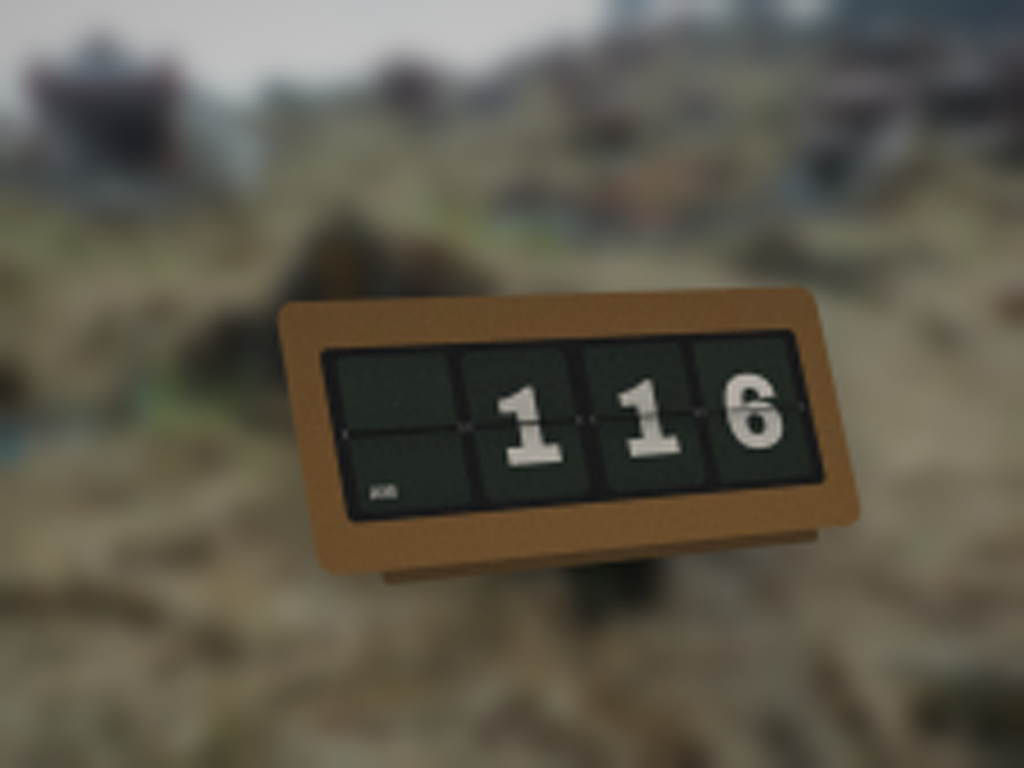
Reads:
{"hour": 1, "minute": 16}
